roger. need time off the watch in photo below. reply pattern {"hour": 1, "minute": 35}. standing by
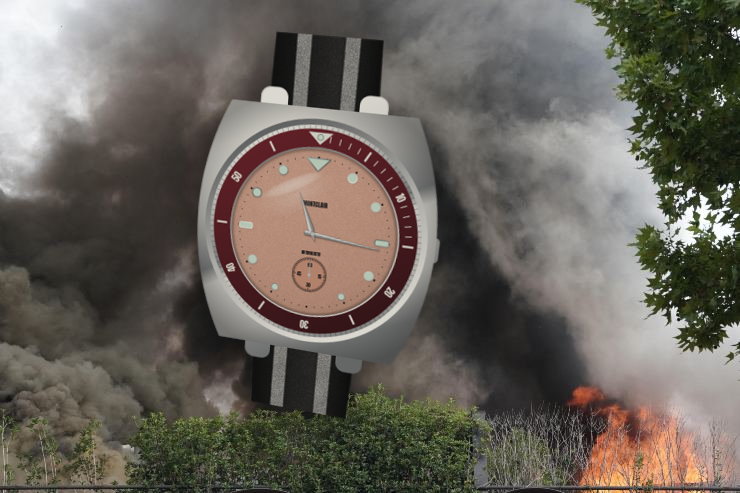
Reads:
{"hour": 11, "minute": 16}
